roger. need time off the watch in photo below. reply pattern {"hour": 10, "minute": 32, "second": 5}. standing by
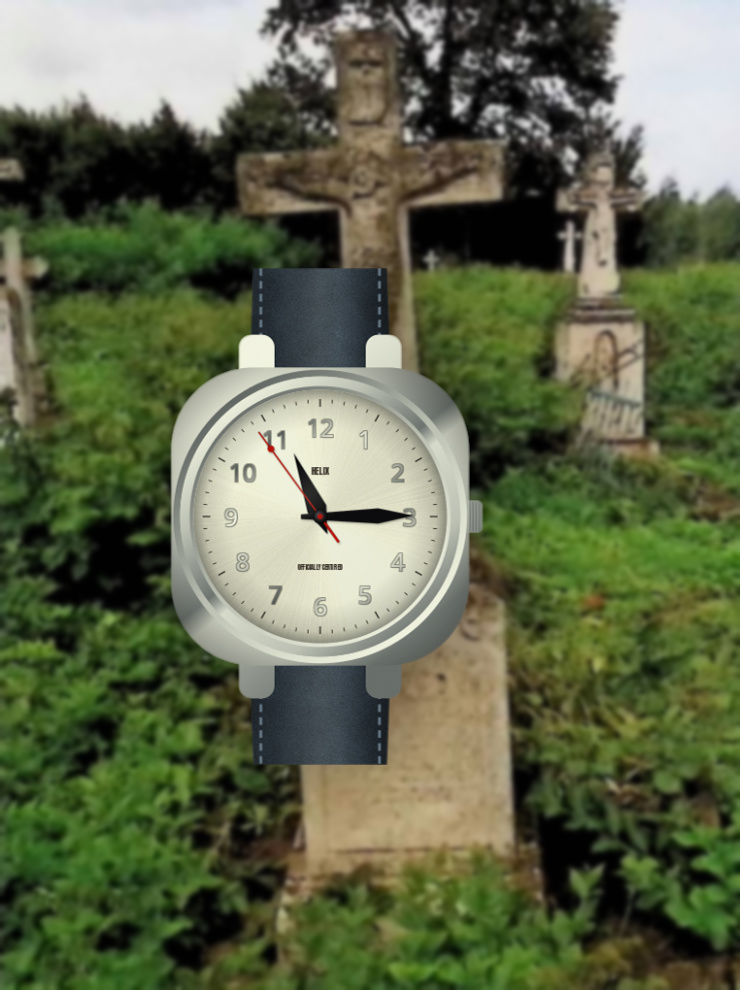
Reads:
{"hour": 11, "minute": 14, "second": 54}
